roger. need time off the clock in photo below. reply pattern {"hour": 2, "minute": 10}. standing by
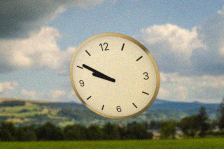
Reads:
{"hour": 9, "minute": 51}
